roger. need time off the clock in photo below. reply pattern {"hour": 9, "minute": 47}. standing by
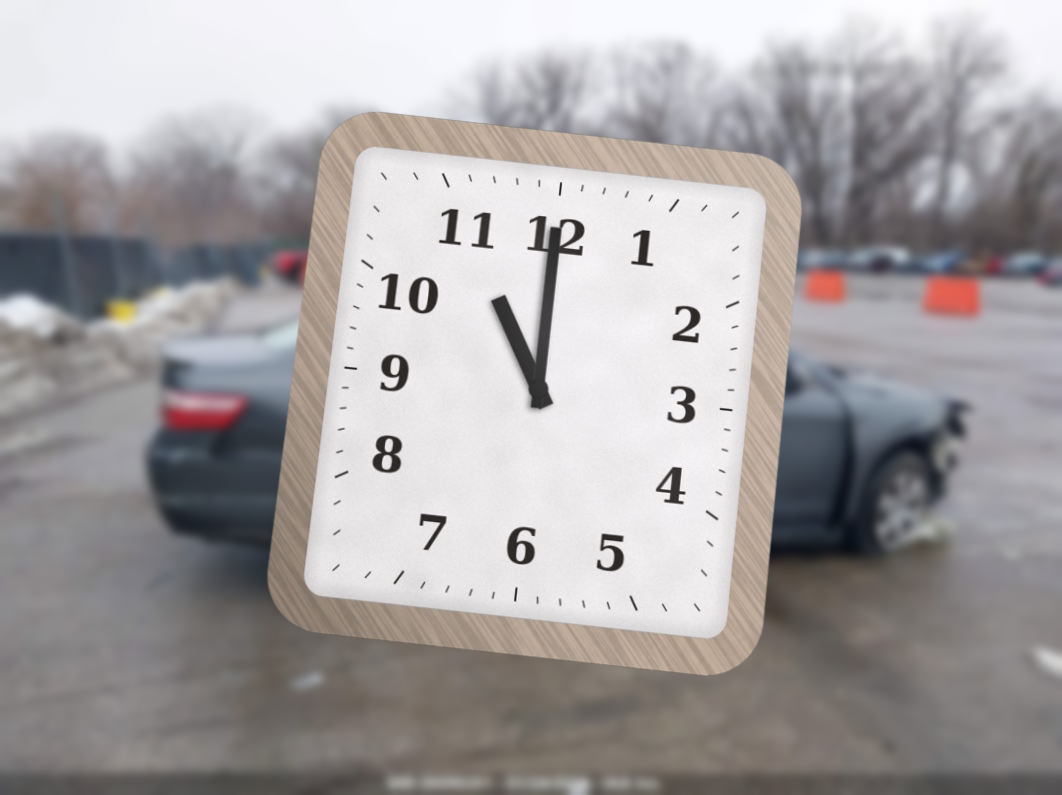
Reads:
{"hour": 11, "minute": 0}
